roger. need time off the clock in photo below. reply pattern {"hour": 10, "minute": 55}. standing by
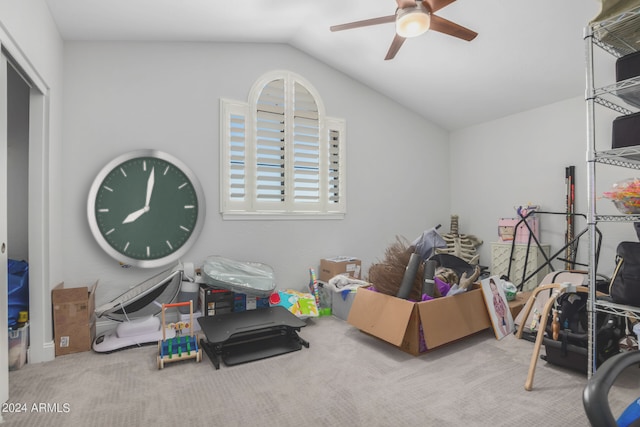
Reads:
{"hour": 8, "minute": 2}
